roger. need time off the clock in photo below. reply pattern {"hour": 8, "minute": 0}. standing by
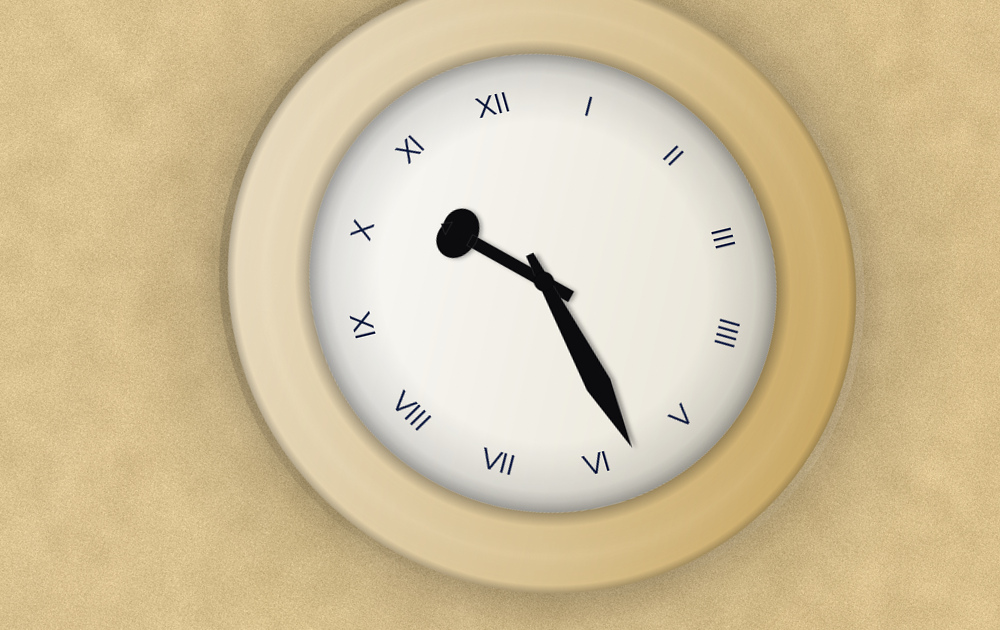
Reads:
{"hour": 10, "minute": 28}
